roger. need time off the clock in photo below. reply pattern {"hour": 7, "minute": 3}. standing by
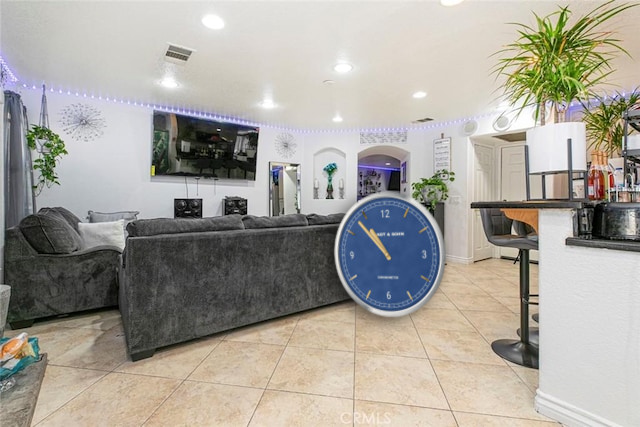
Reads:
{"hour": 10, "minute": 53}
